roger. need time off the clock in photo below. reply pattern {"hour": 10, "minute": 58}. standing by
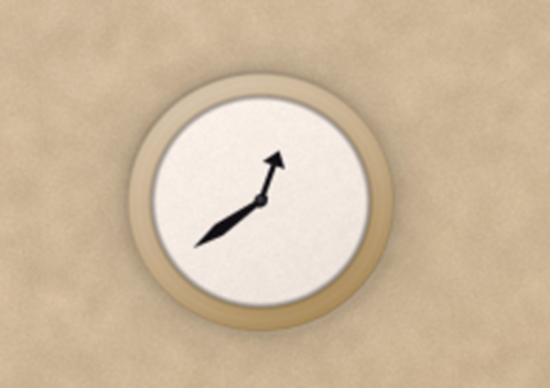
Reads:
{"hour": 12, "minute": 39}
